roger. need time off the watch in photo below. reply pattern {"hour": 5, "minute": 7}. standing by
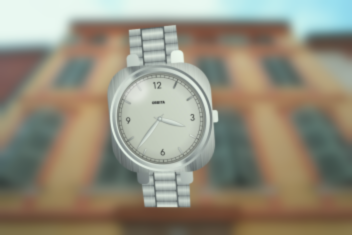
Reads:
{"hour": 3, "minute": 37}
